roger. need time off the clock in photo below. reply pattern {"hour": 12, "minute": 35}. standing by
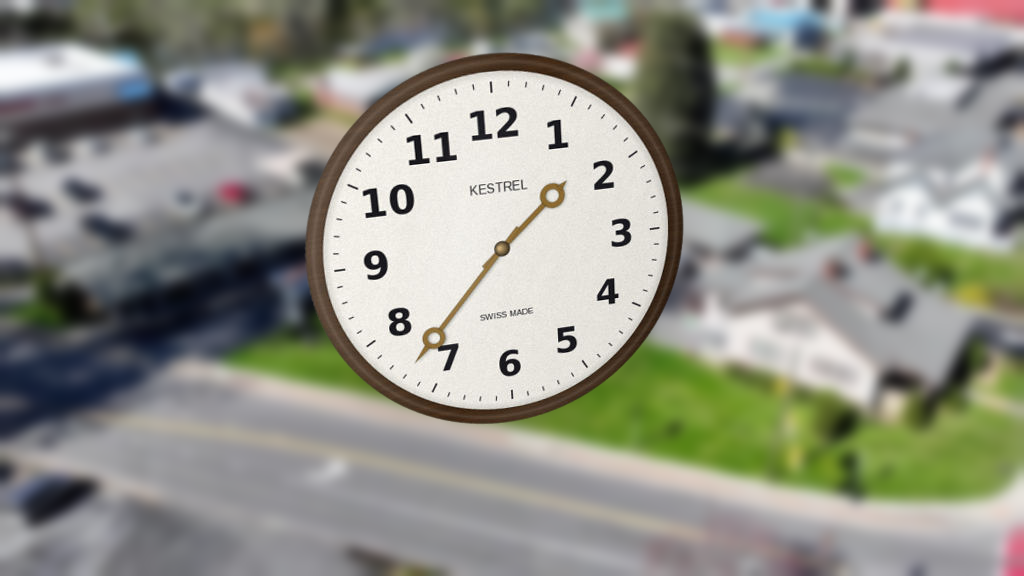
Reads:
{"hour": 1, "minute": 37}
